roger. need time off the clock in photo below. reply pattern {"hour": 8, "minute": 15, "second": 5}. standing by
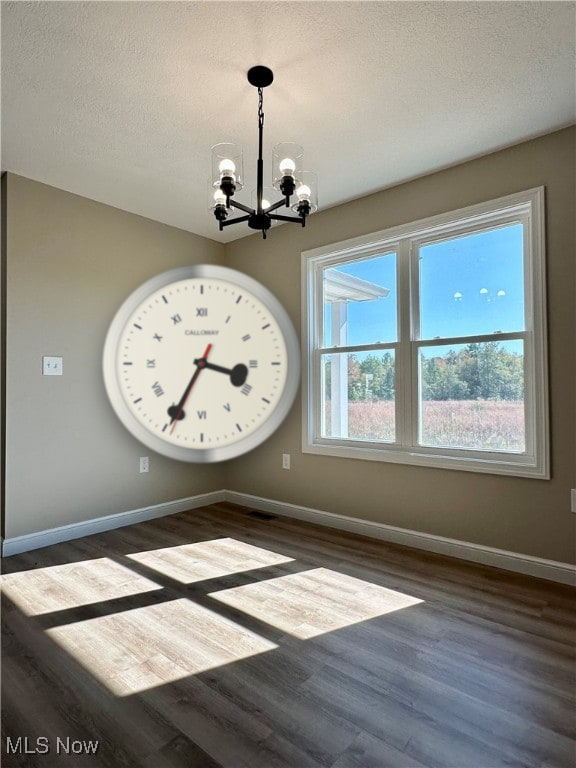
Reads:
{"hour": 3, "minute": 34, "second": 34}
